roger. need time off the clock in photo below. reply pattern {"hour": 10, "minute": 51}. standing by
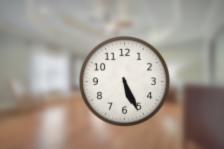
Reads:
{"hour": 5, "minute": 26}
